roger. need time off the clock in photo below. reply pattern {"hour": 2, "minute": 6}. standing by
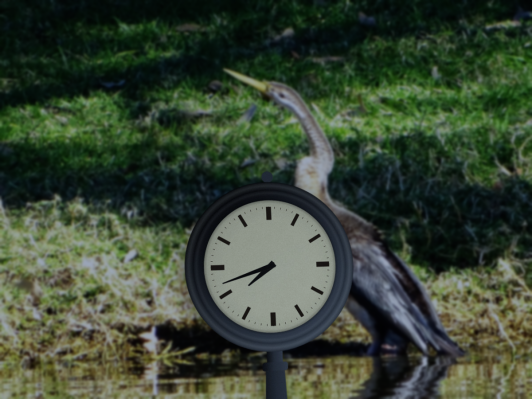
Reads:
{"hour": 7, "minute": 42}
